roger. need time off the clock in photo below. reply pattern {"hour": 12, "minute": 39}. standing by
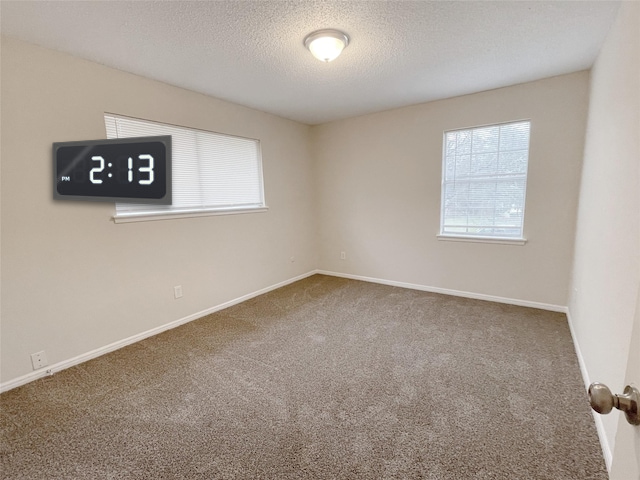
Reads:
{"hour": 2, "minute": 13}
